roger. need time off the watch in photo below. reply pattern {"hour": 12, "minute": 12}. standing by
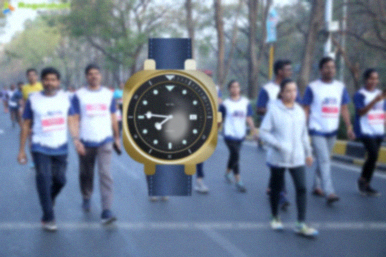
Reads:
{"hour": 7, "minute": 46}
